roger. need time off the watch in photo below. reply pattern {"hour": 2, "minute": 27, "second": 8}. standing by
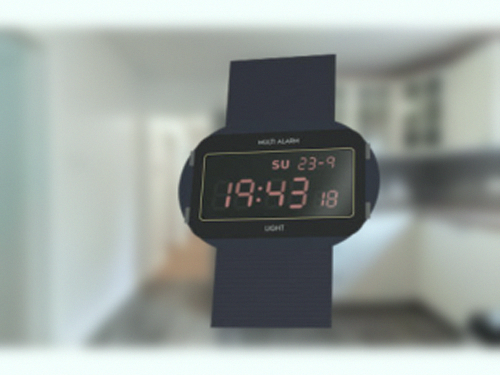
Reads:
{"hour": 19, "minute": 43, "second": 18}
